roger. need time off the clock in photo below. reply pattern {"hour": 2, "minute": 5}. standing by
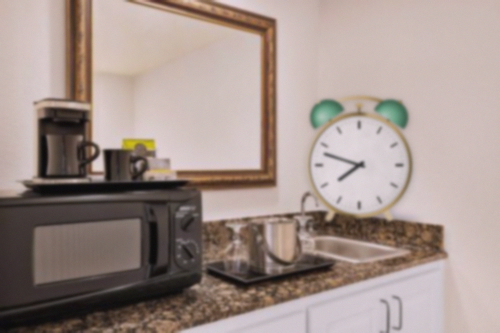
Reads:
{"hour": 7, "minute": 48}
